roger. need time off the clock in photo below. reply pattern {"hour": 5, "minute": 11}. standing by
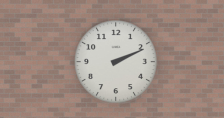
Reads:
{"hour": 2, "minute": 11}
